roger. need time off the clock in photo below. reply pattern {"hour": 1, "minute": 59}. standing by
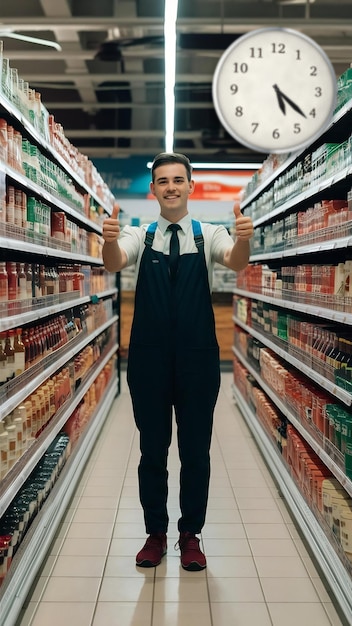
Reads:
{"hour": 5, "minute": 22}
